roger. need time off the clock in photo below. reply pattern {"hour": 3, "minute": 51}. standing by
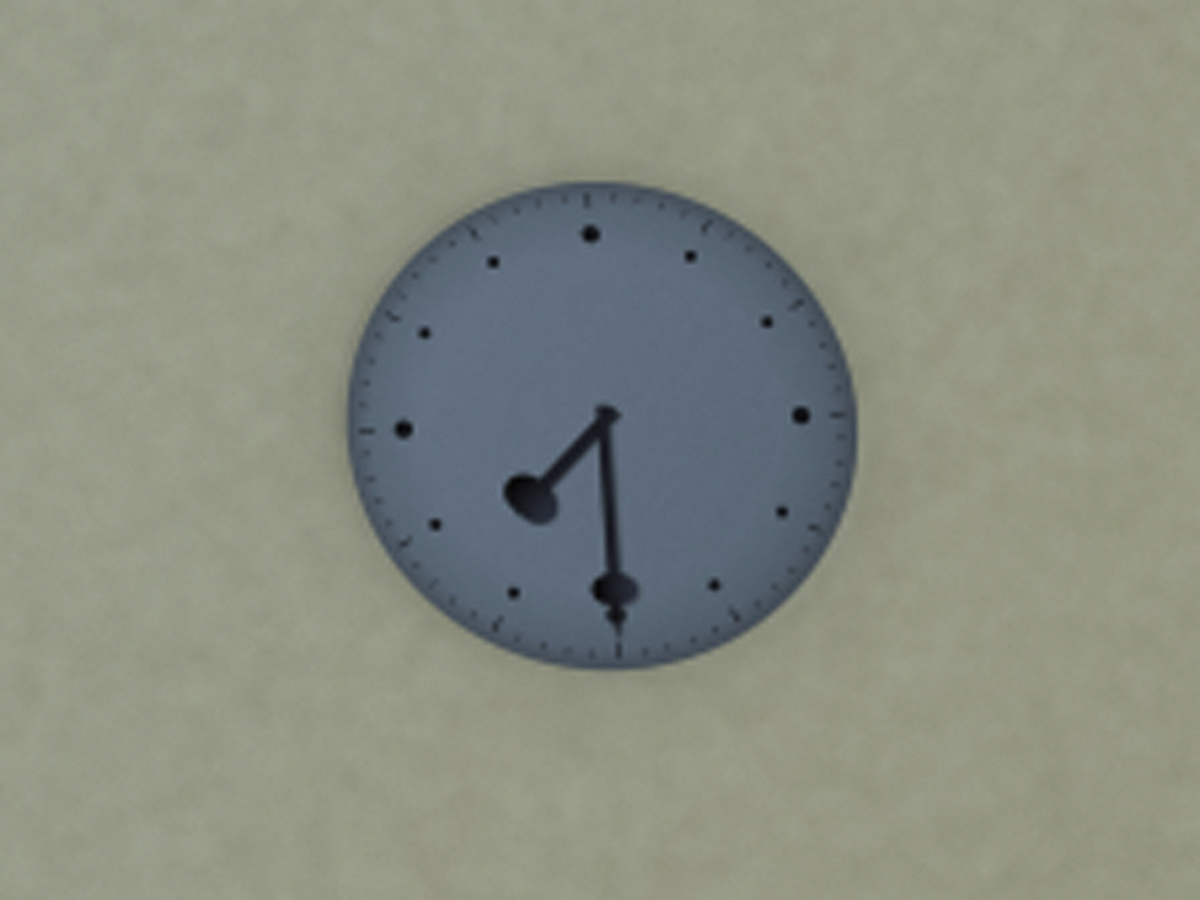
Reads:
{"hour": 7, "minute": 30}
